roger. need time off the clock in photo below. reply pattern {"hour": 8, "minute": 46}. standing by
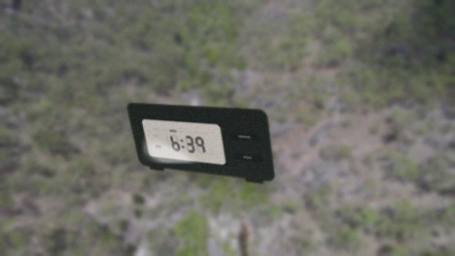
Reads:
{"hour": 6, "minute": 39}
